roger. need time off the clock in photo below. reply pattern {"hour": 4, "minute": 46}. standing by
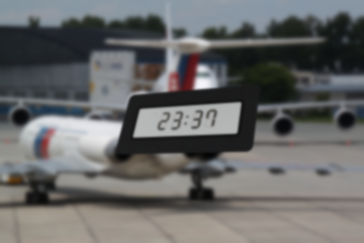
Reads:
{"hour": 23, "minute": 37}
